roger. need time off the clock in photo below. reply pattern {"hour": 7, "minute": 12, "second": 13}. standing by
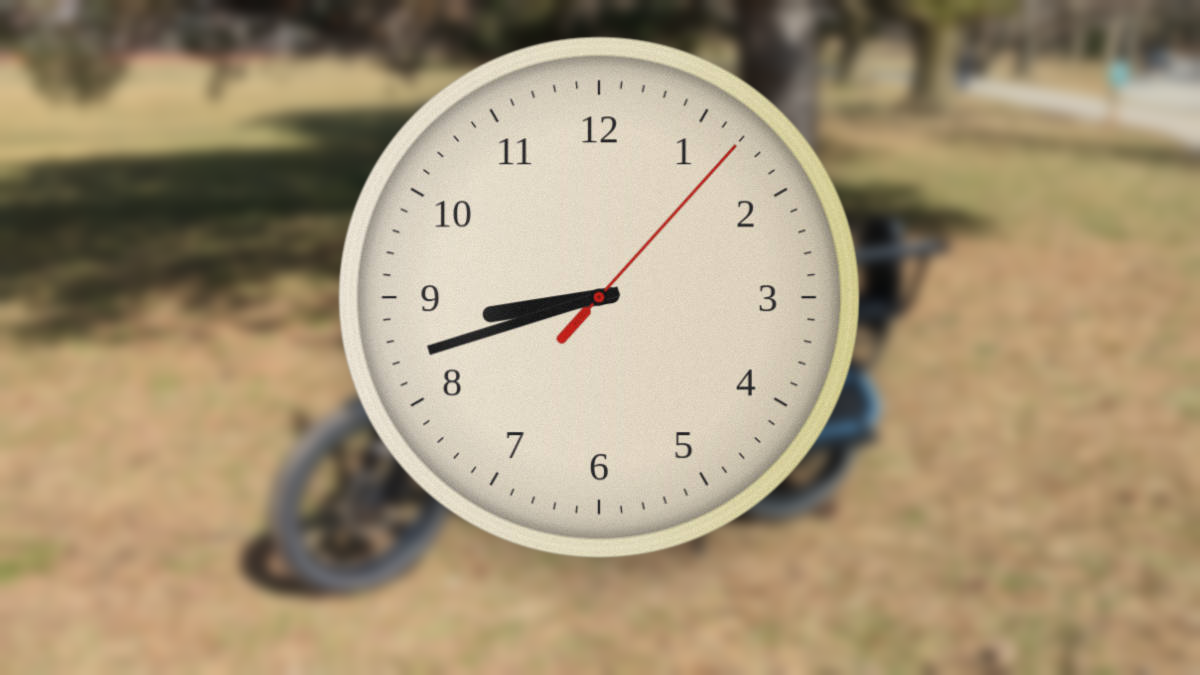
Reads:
{"hour": 8, "minute": 42, "second": 7}
